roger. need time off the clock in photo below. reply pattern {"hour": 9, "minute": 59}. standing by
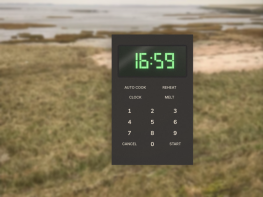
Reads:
{"hour": 16, "minute": 59}
